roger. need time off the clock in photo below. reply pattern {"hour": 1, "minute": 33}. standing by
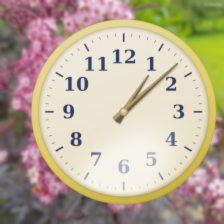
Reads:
{"hour": 1, "minute": 8}
